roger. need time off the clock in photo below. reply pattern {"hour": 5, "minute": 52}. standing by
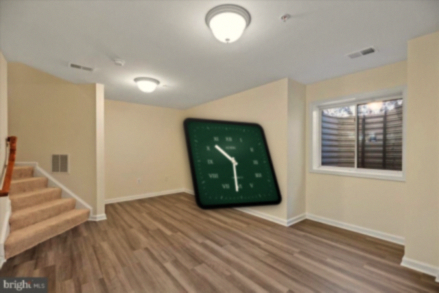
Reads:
{"hour": 10, "minute": 31}
